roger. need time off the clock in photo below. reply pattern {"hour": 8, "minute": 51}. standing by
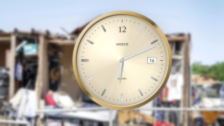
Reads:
{"hour": 6, "minute": 11}
